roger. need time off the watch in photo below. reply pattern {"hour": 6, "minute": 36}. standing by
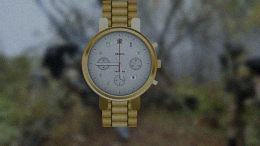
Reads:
{"hour": 5, "minute": 45}
